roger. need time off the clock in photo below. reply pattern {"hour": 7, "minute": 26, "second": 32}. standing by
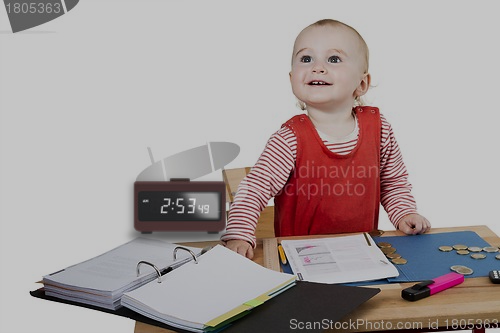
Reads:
{"hour": 2, "minute": 53, "second": 49}
